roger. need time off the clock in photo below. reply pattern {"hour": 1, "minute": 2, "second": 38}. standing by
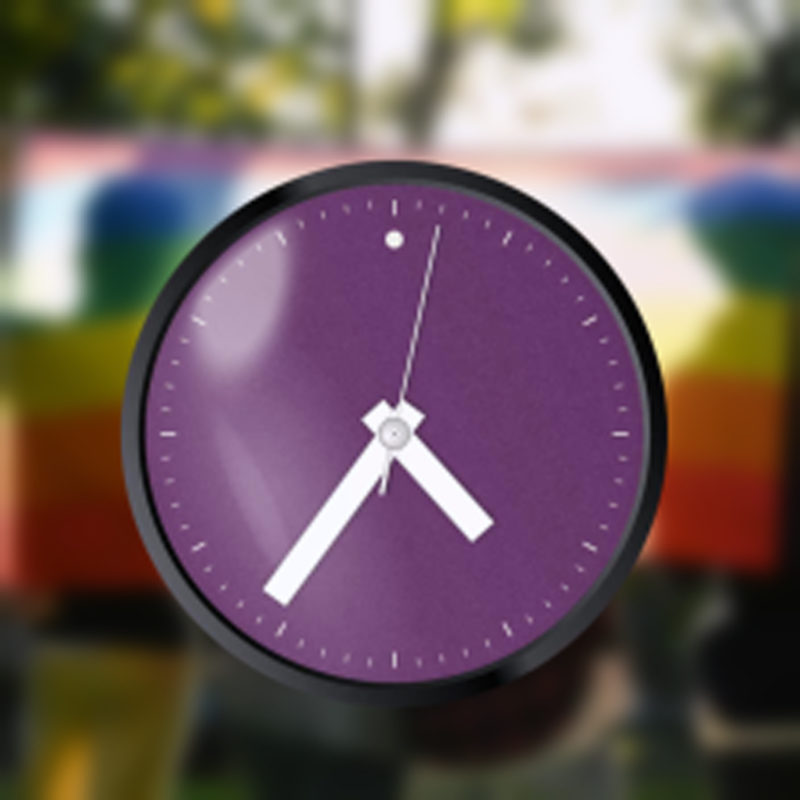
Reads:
{"hour": 4, "minute": 36, "second": 2}
